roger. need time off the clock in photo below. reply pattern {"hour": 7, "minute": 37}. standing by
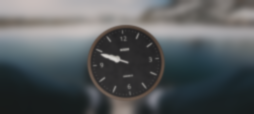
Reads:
{"hour": 9, "minute": 49}
